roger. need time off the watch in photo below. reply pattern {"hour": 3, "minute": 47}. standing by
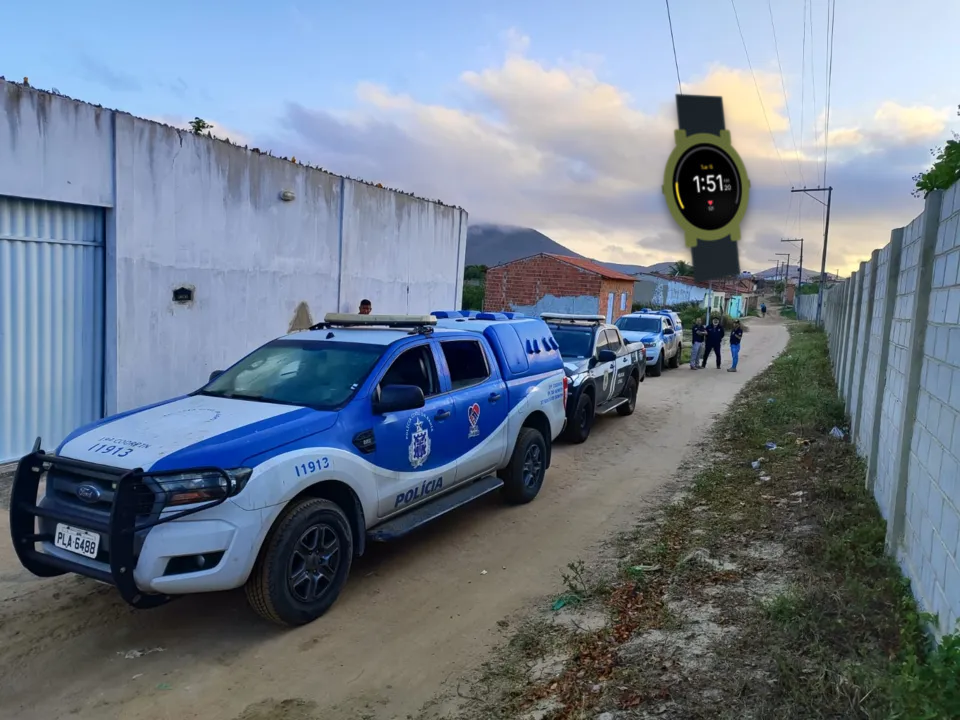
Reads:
{"hour": 1, "minute": 51}
